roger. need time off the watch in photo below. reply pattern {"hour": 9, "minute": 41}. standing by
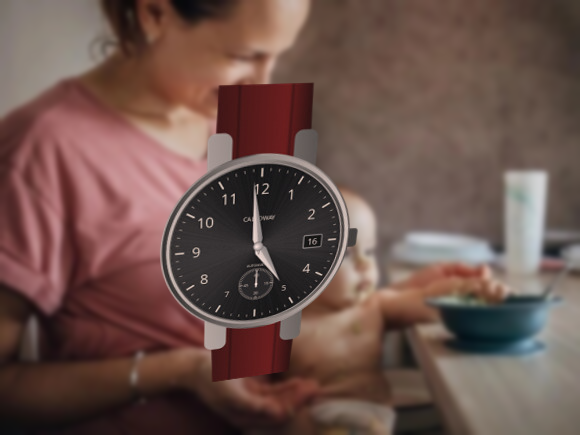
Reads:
{"hour": 4, "minute": 59}
